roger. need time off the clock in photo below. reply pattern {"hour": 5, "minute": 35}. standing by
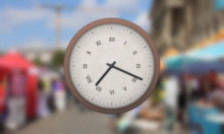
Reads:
{"hour": 7, "minute": 19}
